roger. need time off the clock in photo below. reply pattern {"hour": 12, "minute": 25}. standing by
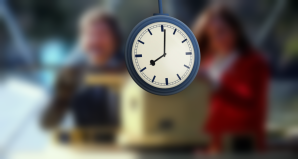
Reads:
{"hour": 8, "minute": 1}
